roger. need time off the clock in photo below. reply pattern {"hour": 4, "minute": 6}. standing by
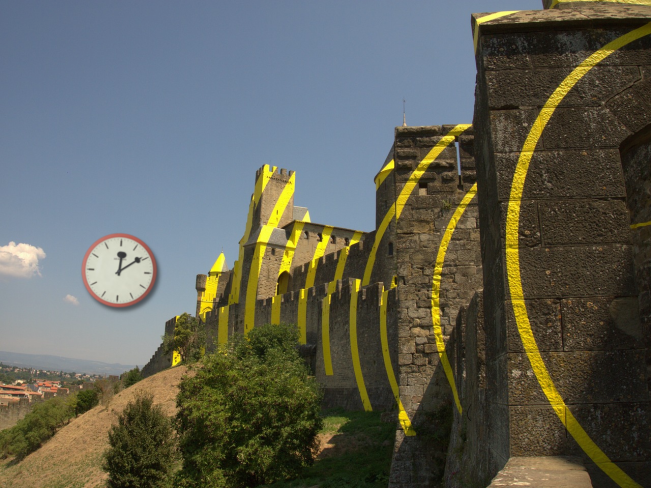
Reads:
{"hour": 12, "minute": 9}
